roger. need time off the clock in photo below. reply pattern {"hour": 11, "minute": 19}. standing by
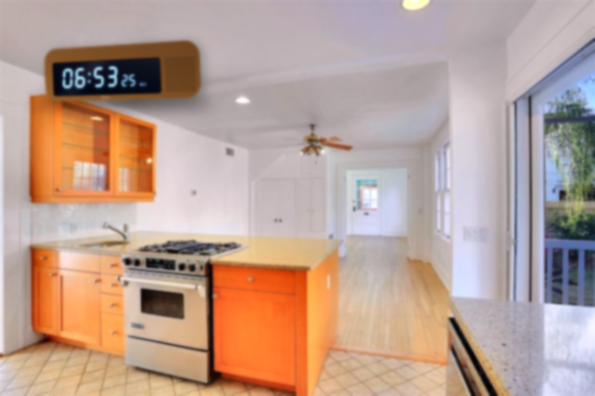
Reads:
{"hour": 6, "minute": 53}
